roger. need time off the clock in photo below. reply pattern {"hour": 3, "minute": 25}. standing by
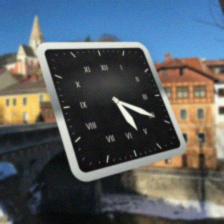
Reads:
{"hour": 5, "minute": 20}
